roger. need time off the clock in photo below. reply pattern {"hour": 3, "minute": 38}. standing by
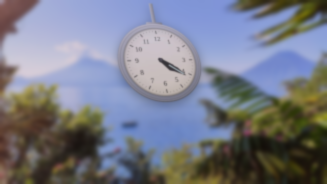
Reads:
{"hour": 4, "minute": 21}
